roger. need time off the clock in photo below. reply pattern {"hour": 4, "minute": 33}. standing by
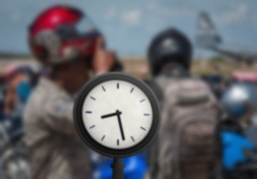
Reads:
{"hour": 8, "minute": 28}
